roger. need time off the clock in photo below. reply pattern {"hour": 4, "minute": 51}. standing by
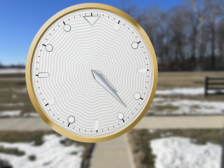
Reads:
{"hour": 4, "minute": 23}
